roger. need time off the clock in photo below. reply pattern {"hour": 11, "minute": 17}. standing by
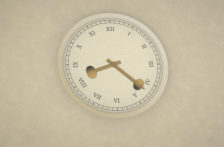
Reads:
{"hour": 8, "minute": 22}
